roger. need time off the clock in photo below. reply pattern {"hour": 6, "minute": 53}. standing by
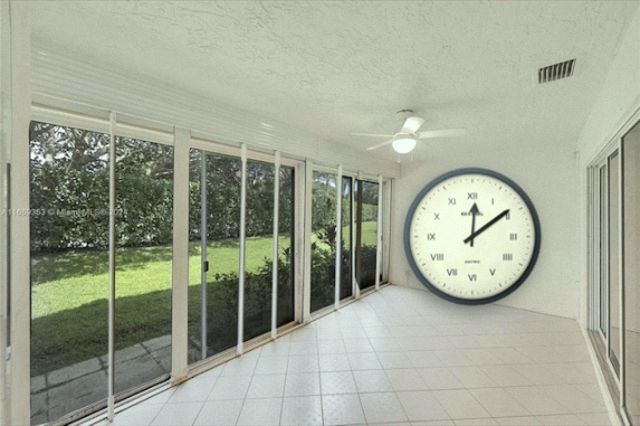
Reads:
{"hour": 12, "minute": 9}
